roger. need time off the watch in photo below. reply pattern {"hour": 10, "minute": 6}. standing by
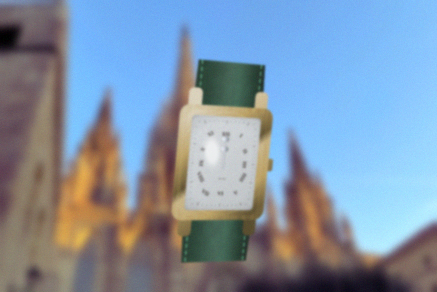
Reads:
{"hour": 12, "minute": 0}
